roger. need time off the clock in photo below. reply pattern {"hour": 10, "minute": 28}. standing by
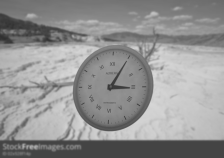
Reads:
{"hour": 3, "minute": 5}
